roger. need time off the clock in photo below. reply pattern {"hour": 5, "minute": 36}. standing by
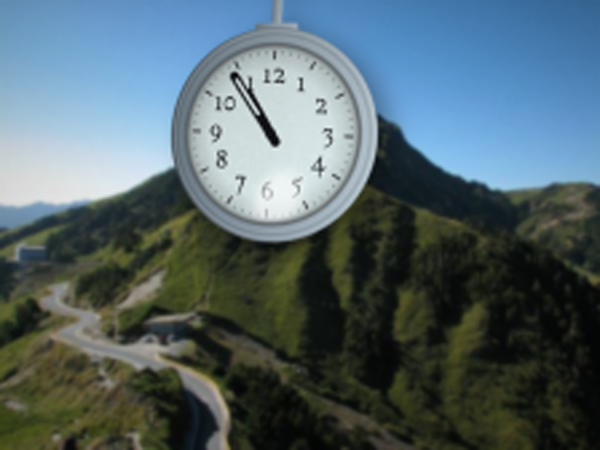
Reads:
{"hour": 10, "minute": 54}
